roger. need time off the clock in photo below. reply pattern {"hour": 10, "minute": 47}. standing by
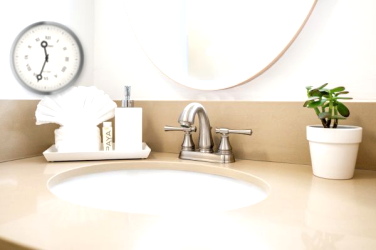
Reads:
{"hour": 11, "minute": 33}
